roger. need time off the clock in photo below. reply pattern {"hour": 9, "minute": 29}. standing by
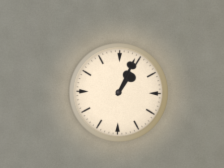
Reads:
{"hour": 1, "minute": 4}
